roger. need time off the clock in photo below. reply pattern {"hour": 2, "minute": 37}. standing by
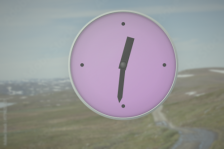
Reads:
{"hour": 12, "minute": 31}
